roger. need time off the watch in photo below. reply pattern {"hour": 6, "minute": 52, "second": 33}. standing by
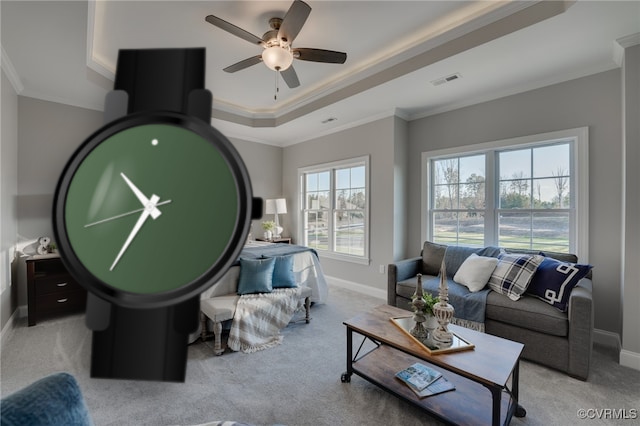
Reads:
{"hour": 10, "minute": 34, "second": 42}
